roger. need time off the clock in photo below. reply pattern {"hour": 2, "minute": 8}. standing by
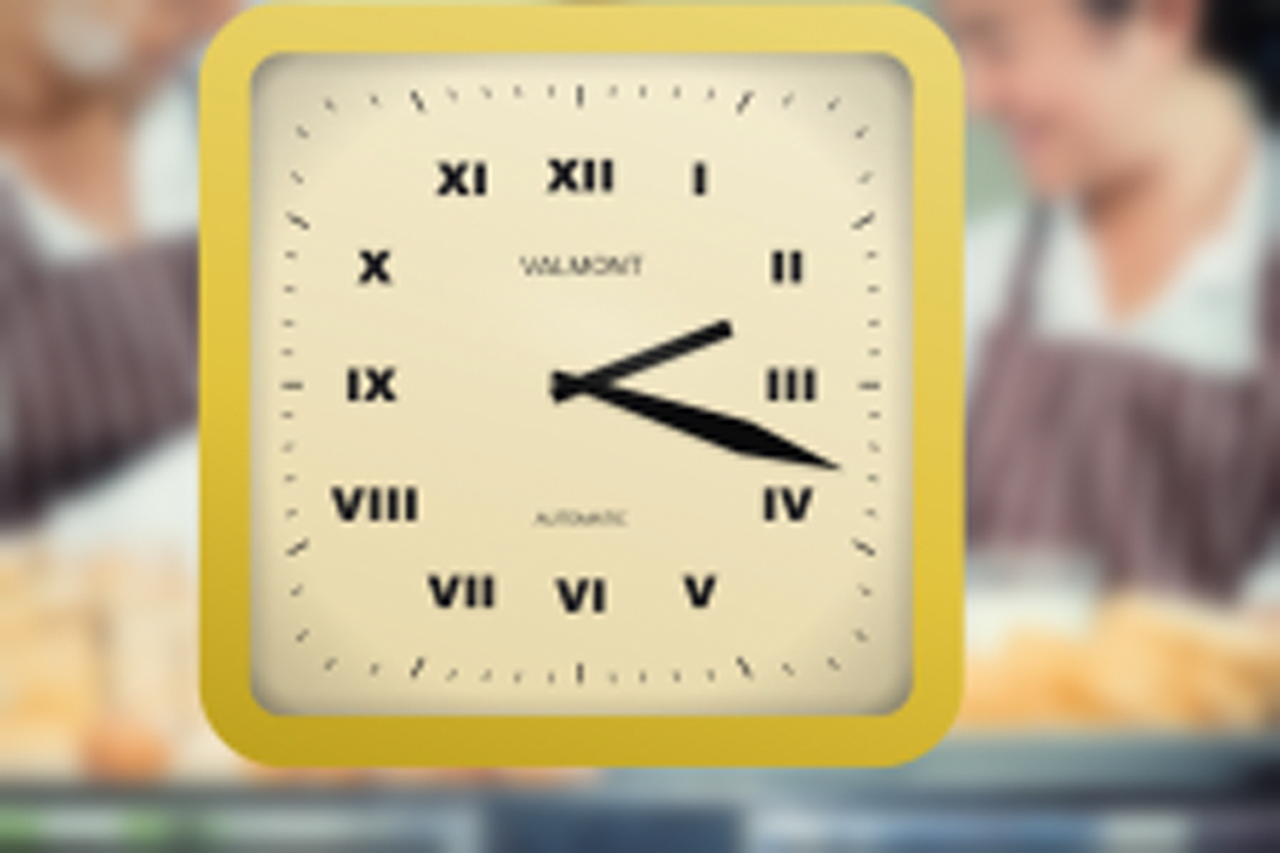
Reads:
{"hour": 2, "minute": 18}
